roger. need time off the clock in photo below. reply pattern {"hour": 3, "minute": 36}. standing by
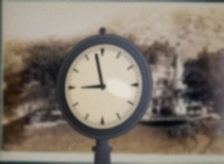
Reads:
{"hour": 8, "minute": 58}
